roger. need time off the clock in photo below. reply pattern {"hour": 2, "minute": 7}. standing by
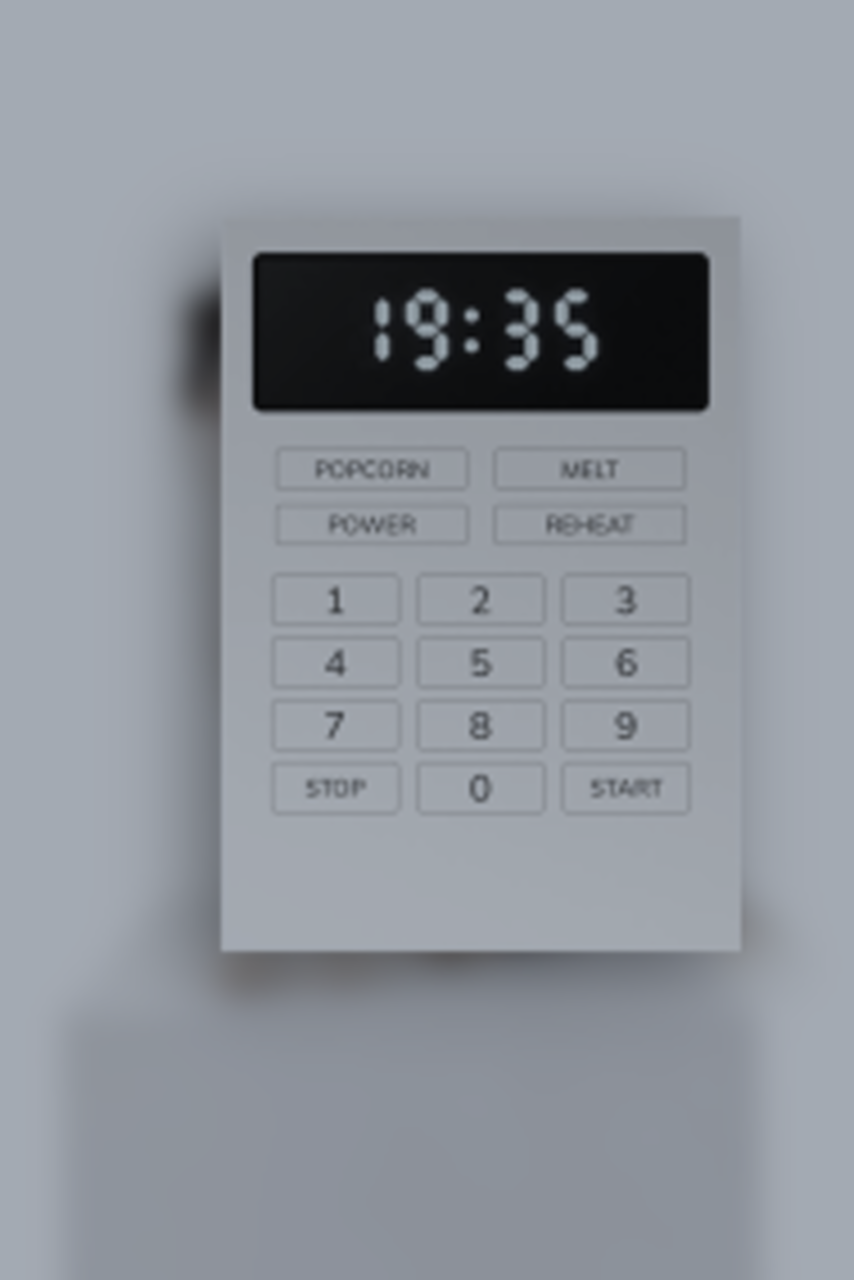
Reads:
{"hour": 19, "minute": 35}
